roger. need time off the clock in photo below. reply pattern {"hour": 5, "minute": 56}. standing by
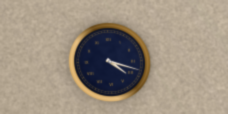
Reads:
{"hour": 4, "minute": 18}
